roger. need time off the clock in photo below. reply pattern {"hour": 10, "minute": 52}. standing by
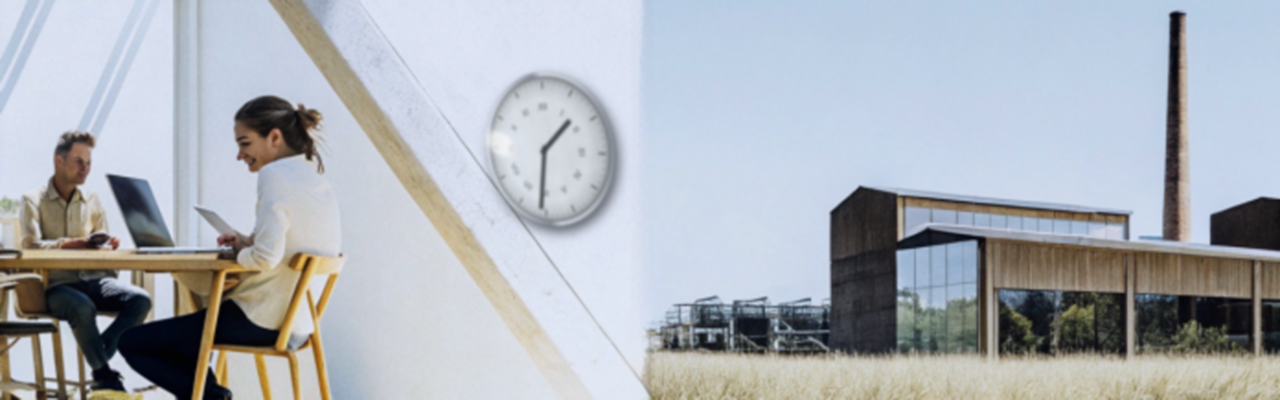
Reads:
{"hour": 1, "minute": 31}
